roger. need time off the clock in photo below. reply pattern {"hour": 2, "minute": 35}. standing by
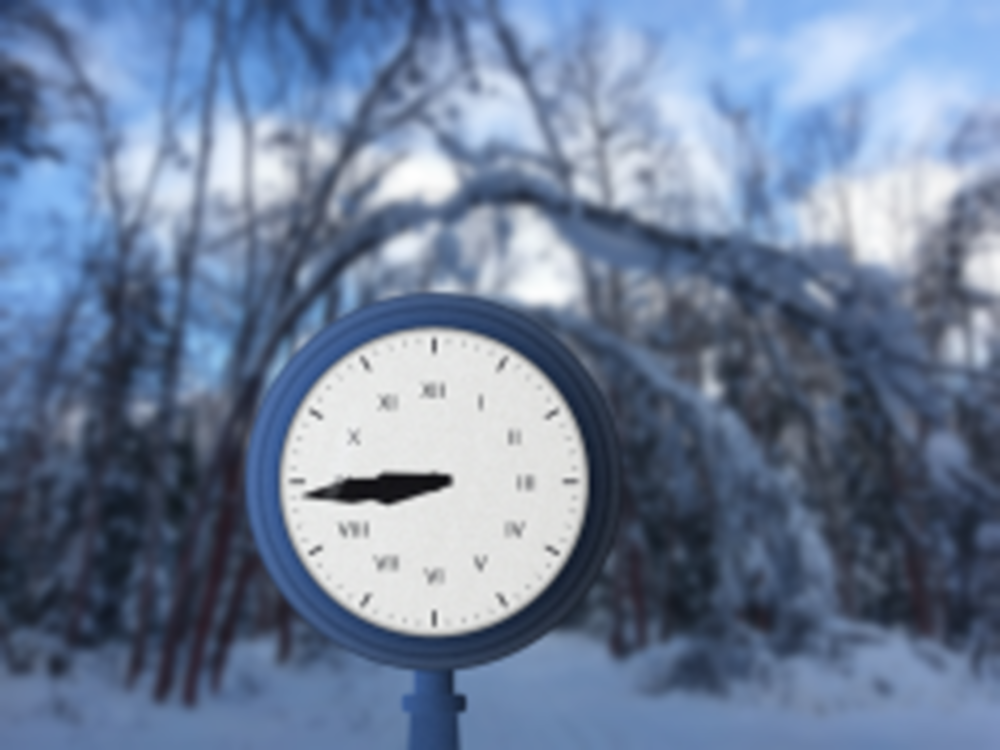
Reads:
{"hour": 8, "minute": 44}
